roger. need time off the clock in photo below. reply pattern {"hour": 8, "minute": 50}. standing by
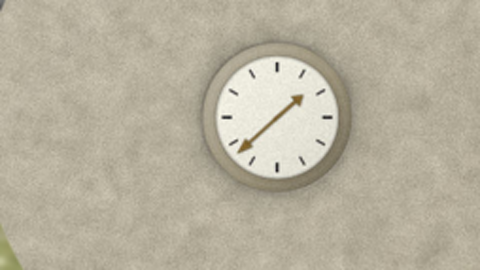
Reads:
{"hour": 1, "minute": 38}
